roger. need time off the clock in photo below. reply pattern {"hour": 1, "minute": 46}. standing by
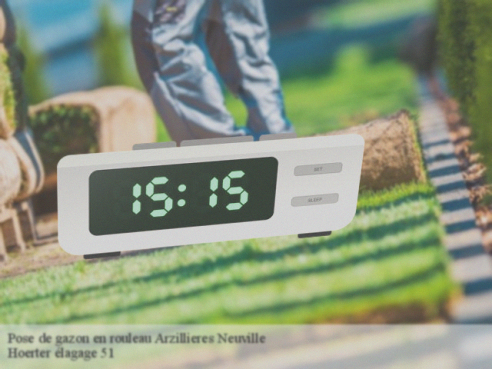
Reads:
{"hour": 15, "minute": 15}
